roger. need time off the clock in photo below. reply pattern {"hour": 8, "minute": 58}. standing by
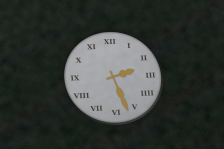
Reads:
{"hour": 2, "minute": 27}
